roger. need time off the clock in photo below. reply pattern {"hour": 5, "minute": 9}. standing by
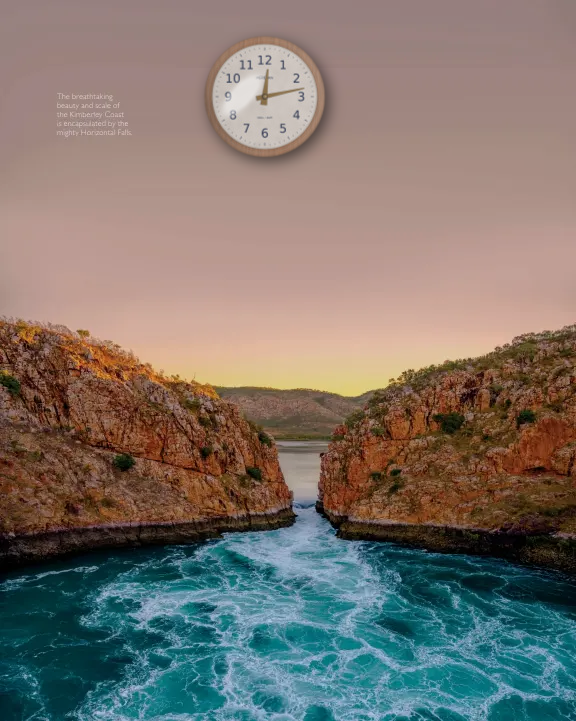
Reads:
{"hour": 12, "minute": 13}
